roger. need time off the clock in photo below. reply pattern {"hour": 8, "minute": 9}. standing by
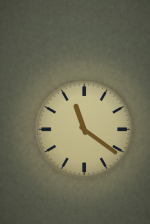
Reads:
{"hour": 11, "minute": 21}
